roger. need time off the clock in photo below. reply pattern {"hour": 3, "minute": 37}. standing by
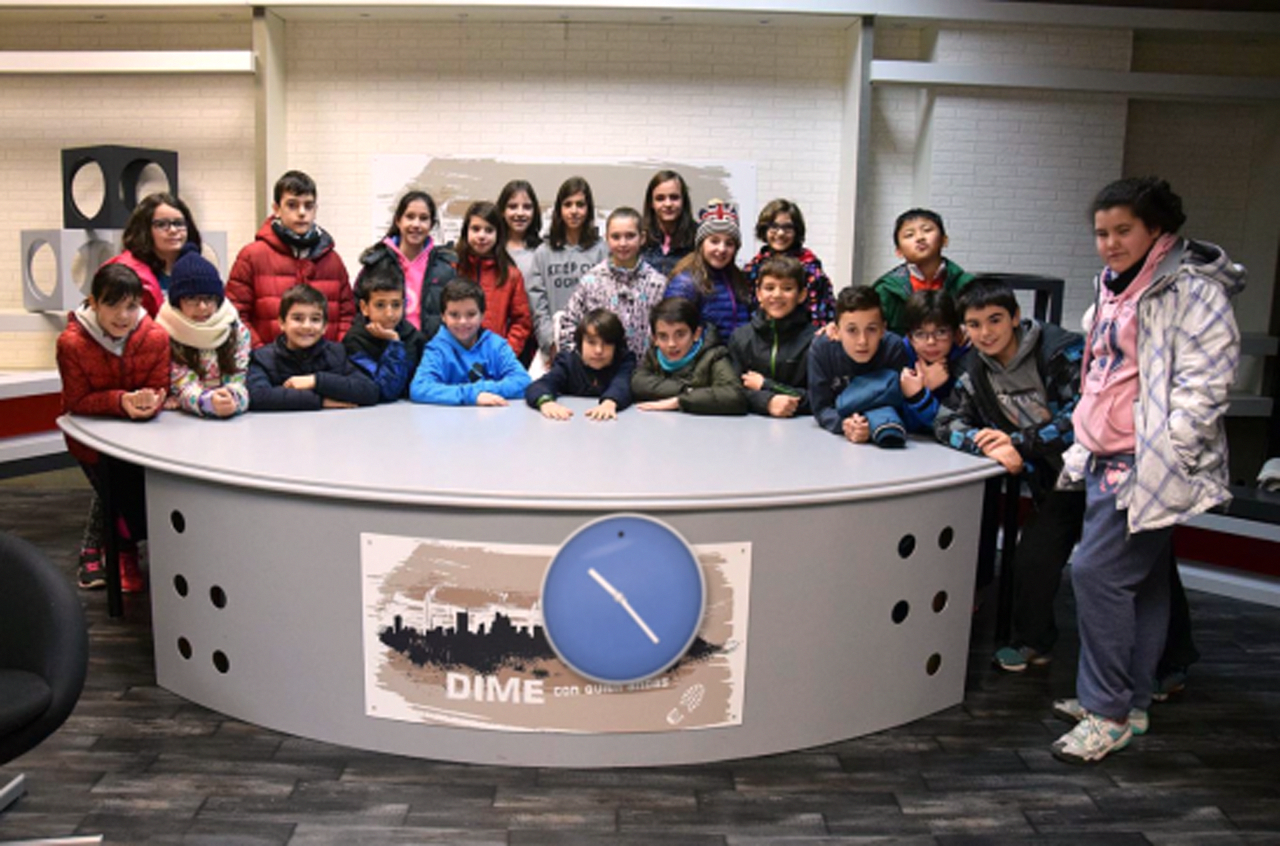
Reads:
{"hour": 10, "minute": 23}
